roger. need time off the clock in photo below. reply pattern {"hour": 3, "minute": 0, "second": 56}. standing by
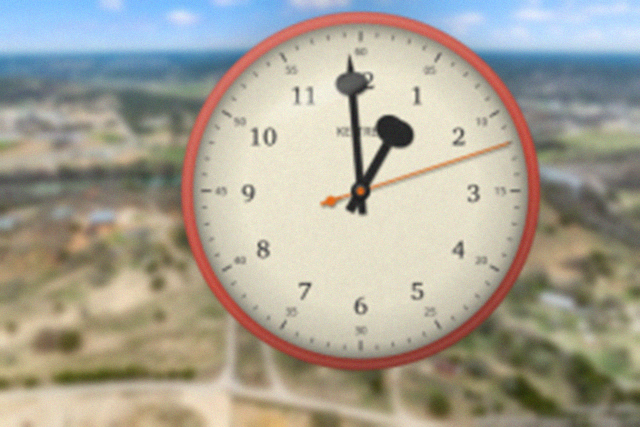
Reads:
{"hour": 12, "minute": 59, "second": 12}
